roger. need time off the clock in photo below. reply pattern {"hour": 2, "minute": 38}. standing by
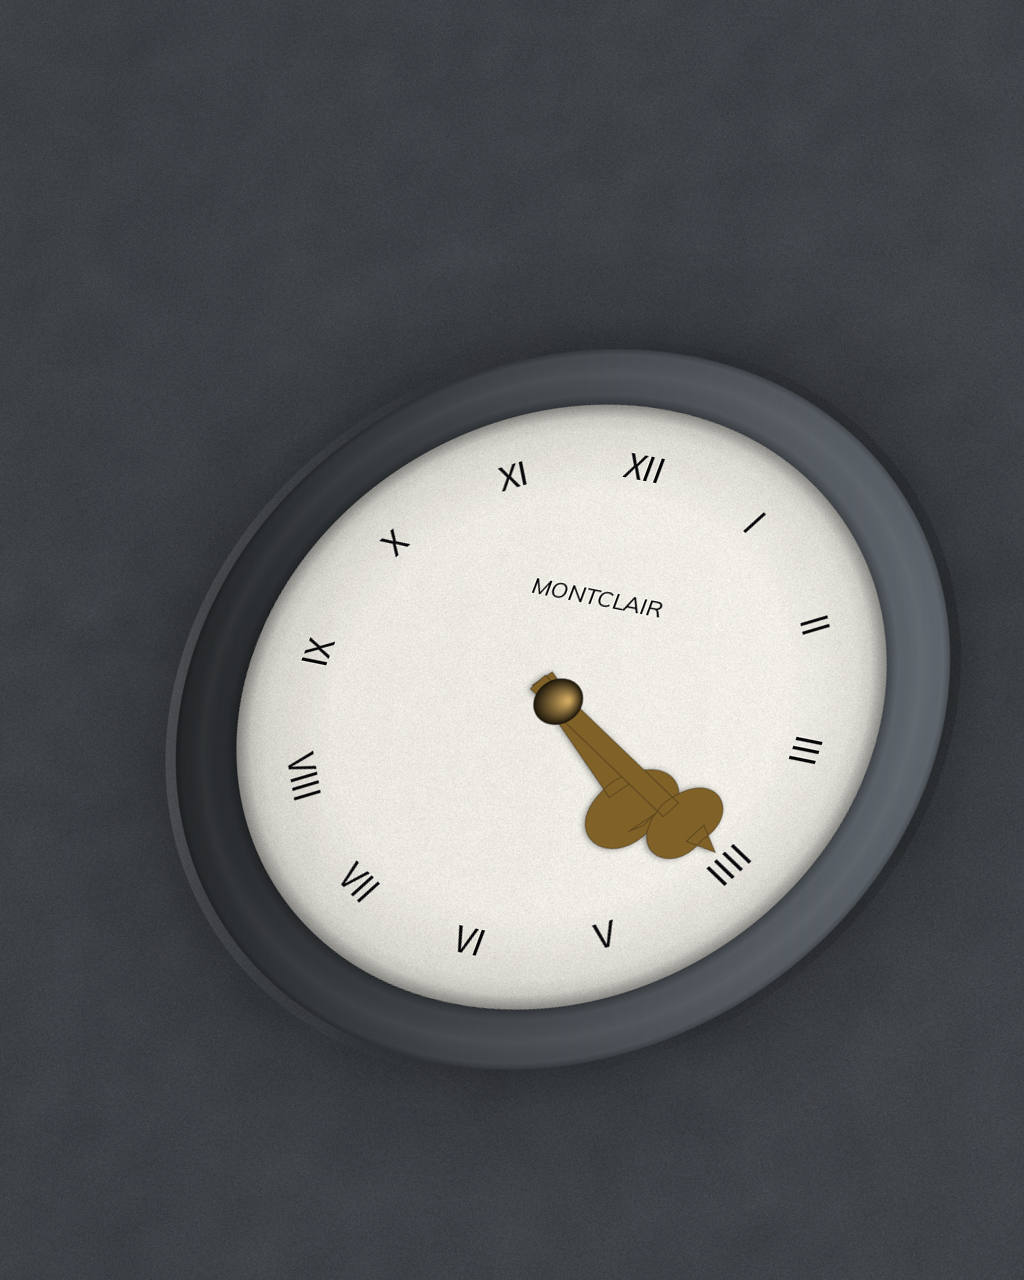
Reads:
{"hour": 4, "minute": 20}
